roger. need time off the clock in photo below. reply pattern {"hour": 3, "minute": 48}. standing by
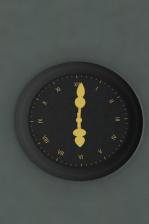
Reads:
{"hour": 6, "minute": 1}
